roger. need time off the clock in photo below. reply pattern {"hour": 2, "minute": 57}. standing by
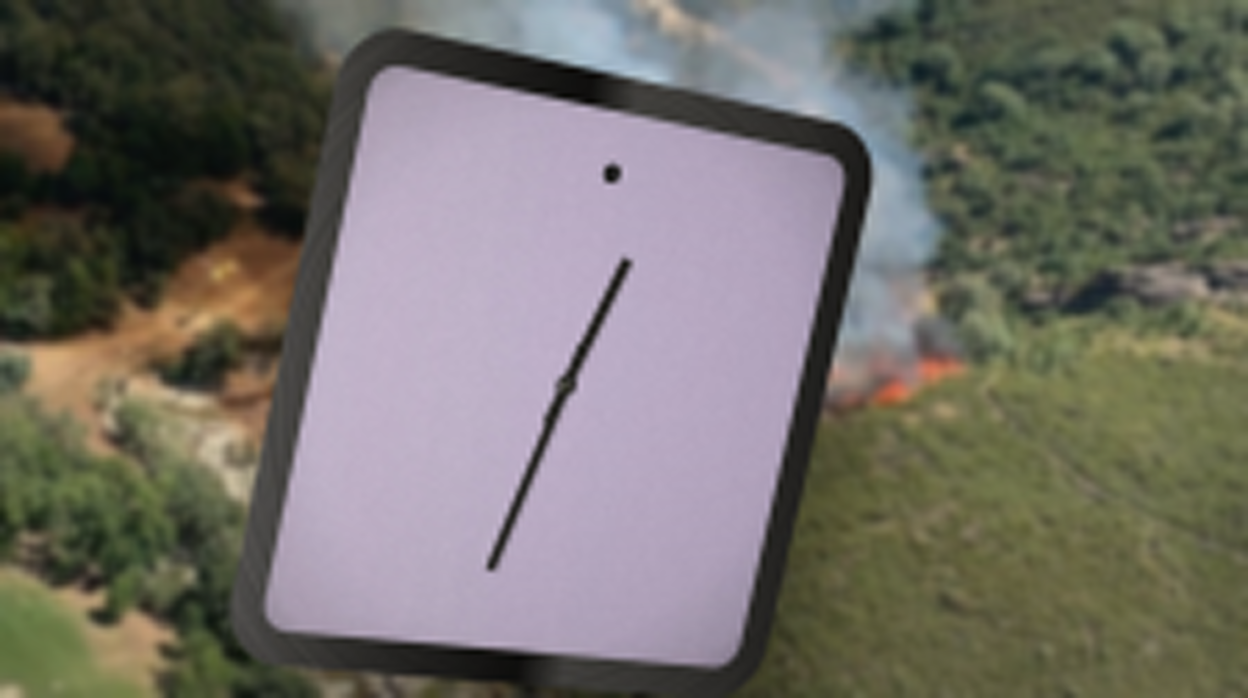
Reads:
{"hour": 12, "minute": 32}
